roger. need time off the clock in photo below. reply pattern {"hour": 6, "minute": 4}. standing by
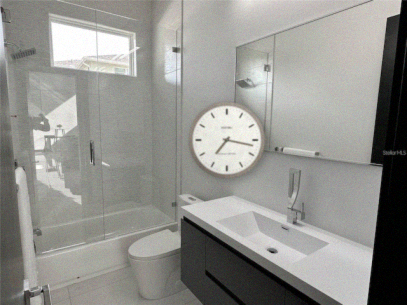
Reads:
{"hour": 7, "minute": 17}
